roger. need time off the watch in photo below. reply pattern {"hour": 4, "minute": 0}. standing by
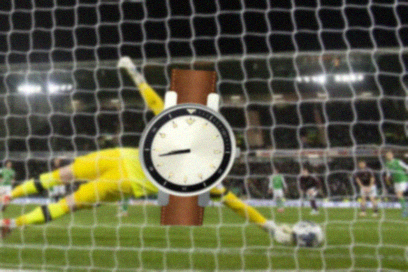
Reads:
{"hour": 8, "minute": 43}
